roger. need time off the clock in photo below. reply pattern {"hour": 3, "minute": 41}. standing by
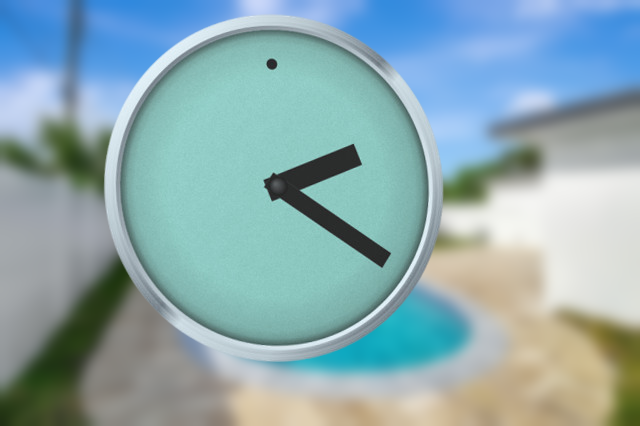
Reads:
{"hour": 2, "minute": 21}
